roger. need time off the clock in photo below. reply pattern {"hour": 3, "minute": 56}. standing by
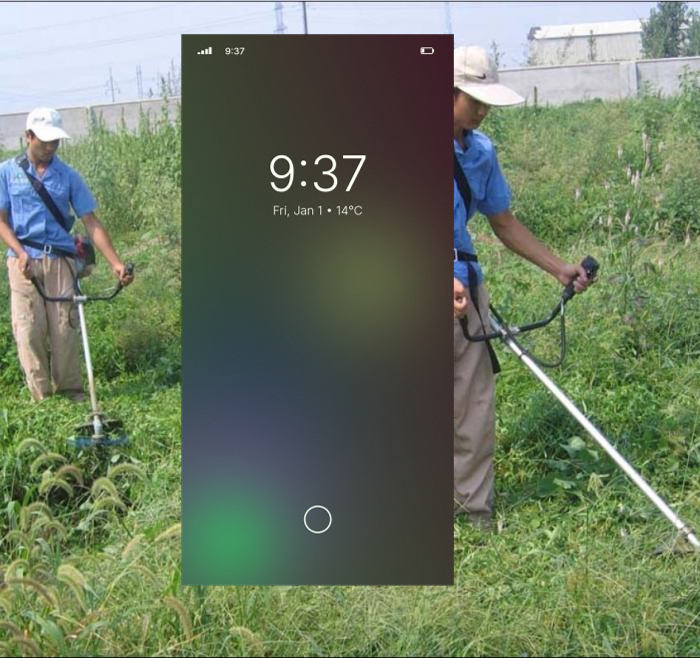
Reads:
{"hour": 9, "minute": 37}
